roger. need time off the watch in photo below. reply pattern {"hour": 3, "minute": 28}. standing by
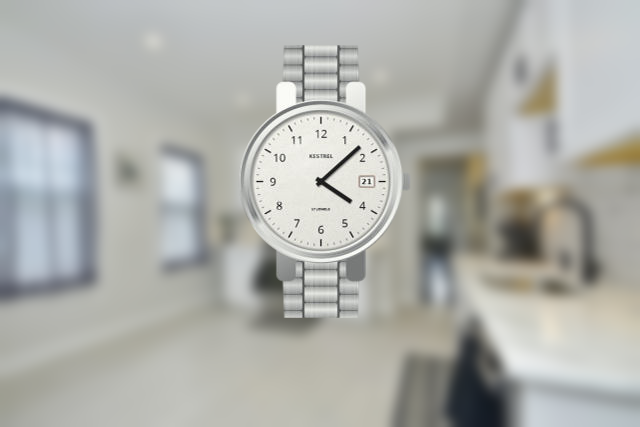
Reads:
{"hour": 4, "minute": 8}
